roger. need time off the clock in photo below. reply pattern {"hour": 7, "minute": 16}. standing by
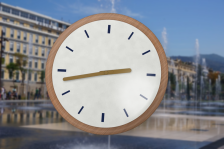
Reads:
{"hour": 2, "minute": 43}
